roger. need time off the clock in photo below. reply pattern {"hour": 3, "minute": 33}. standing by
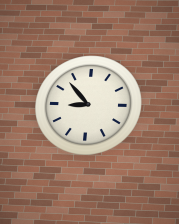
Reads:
{"hour": 8, "minute": 53}
